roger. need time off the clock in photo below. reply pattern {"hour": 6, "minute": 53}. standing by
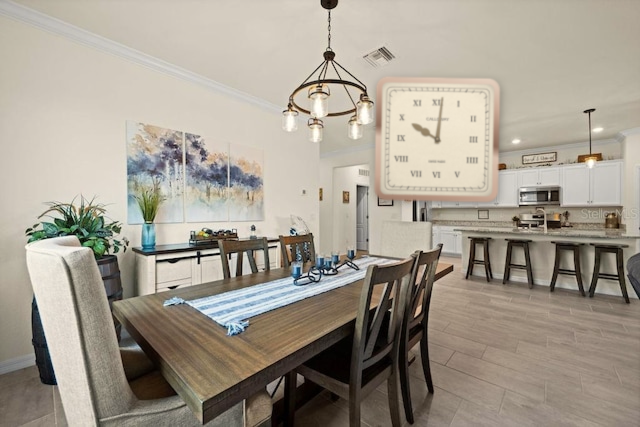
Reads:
{"hour": 10, "minute": 1}
